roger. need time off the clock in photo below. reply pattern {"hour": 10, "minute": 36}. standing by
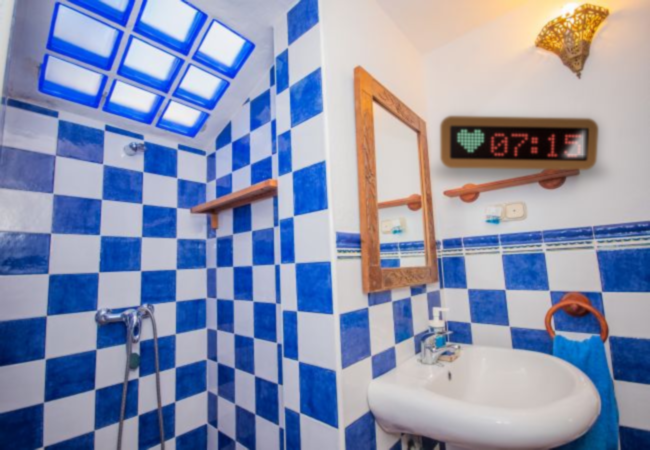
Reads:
{"hour": 7, "minute": 15}
